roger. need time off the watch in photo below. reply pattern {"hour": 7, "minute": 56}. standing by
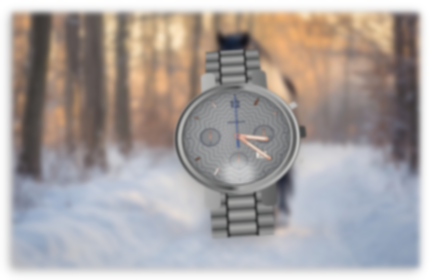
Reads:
{"hour": 3, "minute": 22}
